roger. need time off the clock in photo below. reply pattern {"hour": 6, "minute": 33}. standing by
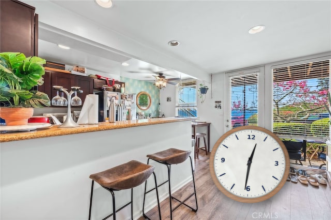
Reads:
{"hour": 12, "minute": 31}
